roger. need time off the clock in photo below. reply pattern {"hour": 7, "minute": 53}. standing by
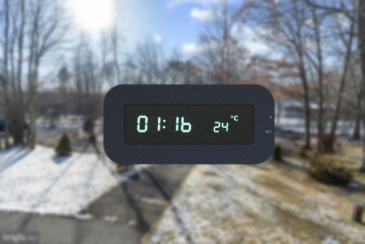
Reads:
{"hour": 1, "minute": 16}
